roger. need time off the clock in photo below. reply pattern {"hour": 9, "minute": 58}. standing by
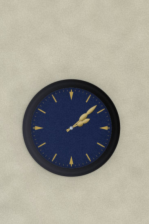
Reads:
{"hour": 2, "minute": 8}
